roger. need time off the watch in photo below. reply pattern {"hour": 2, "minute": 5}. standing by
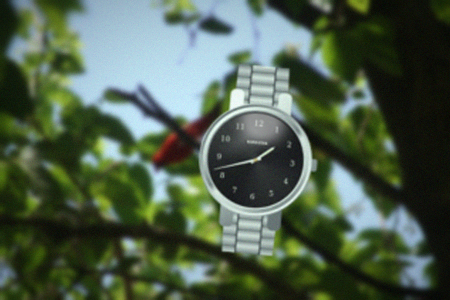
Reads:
{"hour": 1, "minute": 42}
